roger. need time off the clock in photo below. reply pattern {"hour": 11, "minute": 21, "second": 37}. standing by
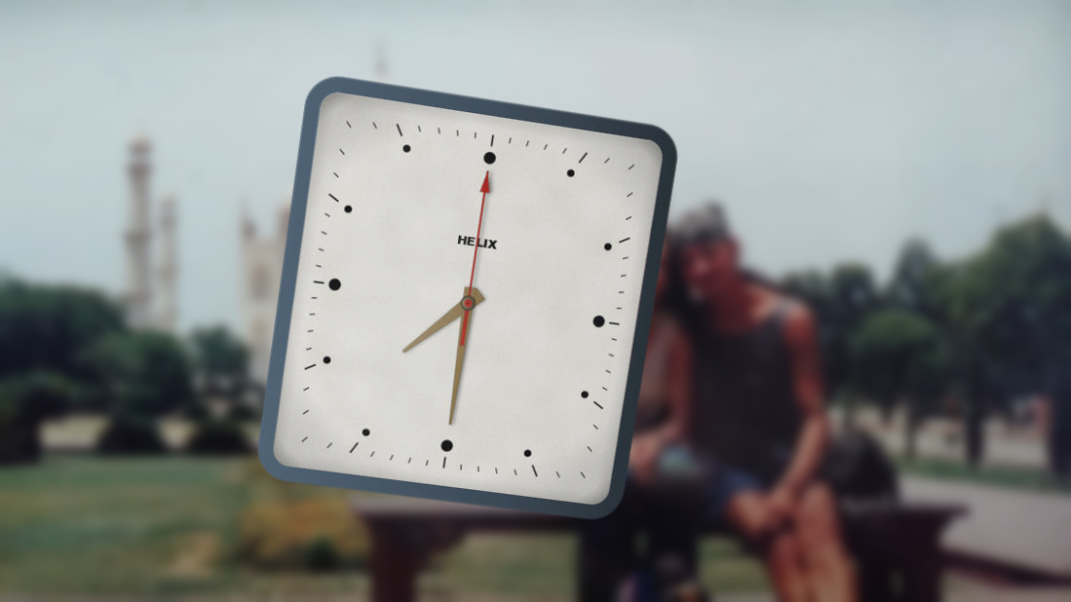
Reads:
{"hour": 7, "minute": 30, "second": 0}
